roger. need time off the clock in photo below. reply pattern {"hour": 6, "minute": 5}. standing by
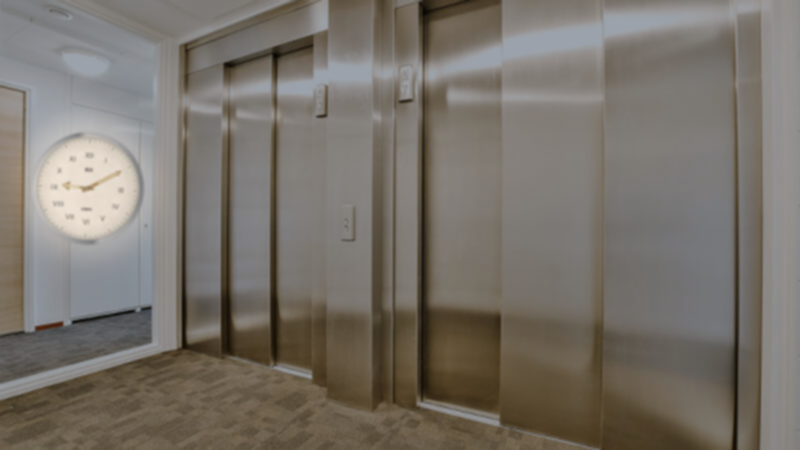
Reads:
{"hour": 9, "minute": 10}
